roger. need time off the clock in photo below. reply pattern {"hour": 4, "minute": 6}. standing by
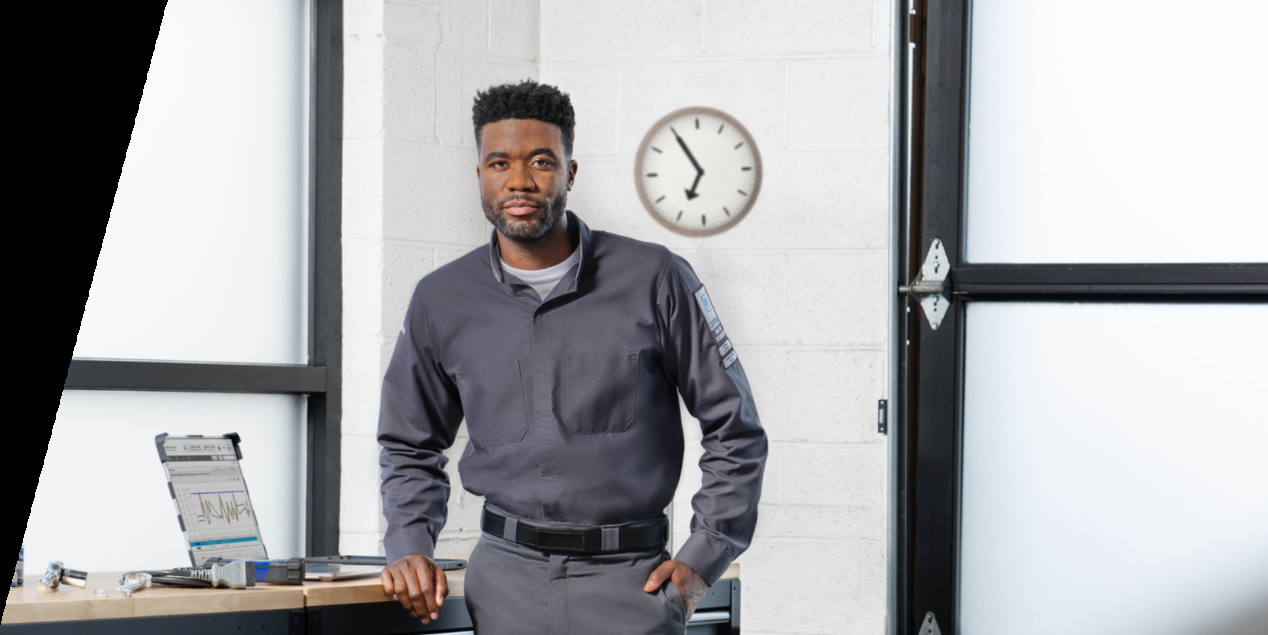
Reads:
{"hour": 6, "minute": 55}
